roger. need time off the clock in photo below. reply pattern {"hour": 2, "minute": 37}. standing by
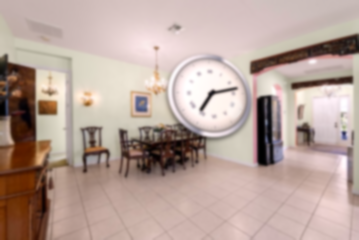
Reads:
{"hour": 7, "minute": 13}
